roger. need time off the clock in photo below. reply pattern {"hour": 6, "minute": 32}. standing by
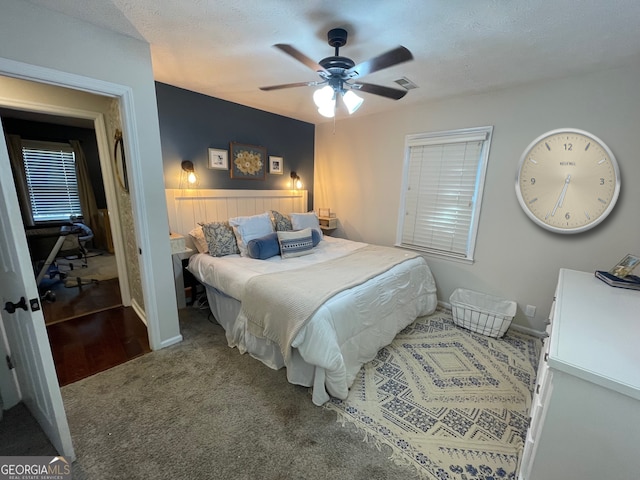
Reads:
{"hour": 6, "minute": 34}
